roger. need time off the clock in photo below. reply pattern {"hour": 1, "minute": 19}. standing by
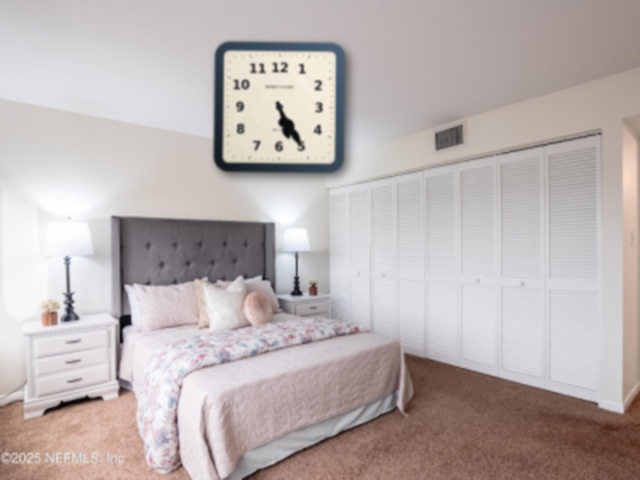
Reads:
{"hour": 5, "minute": 25}
